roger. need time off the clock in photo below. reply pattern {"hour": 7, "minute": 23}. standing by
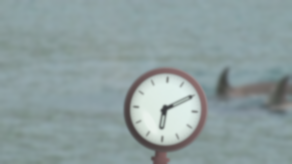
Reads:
{"hour": 6, "minute": 10}
